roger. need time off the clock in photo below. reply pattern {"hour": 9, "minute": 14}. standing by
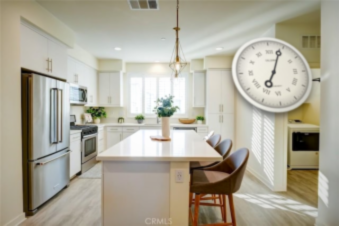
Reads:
{"hour": 7, "minute": 4}
